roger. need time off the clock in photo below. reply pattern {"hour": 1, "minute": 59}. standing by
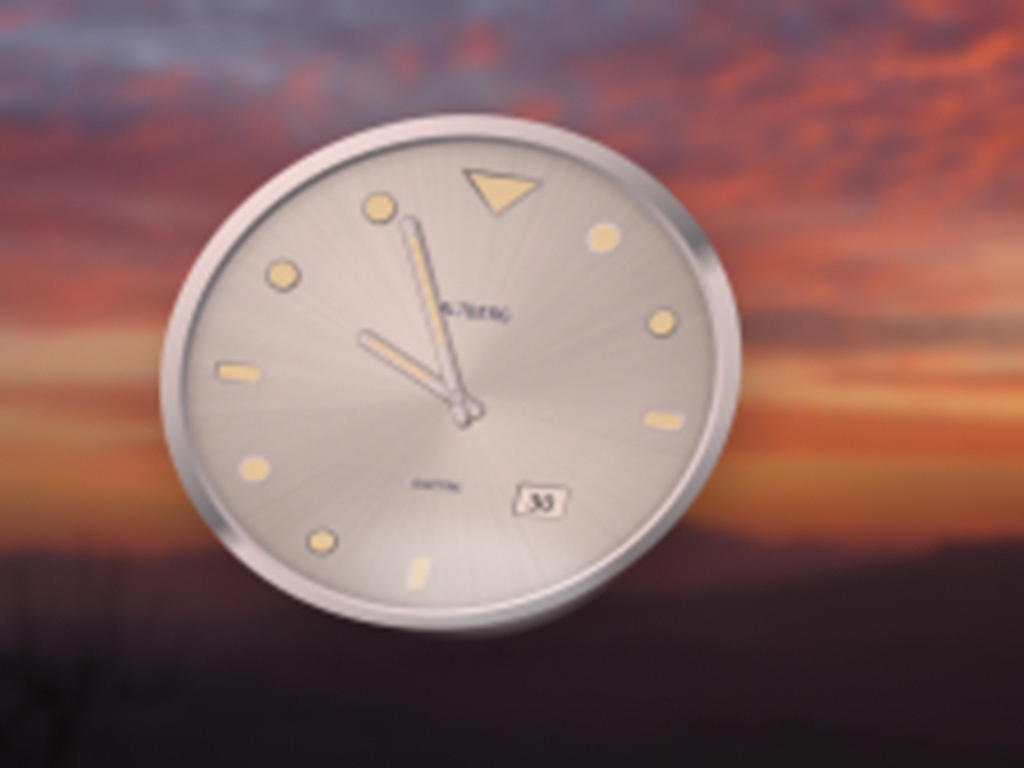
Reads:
{"hour": 9, "minute": 56}
